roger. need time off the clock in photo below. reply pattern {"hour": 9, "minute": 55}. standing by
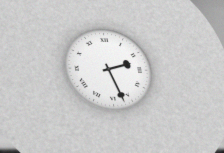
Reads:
{"hour": 2, "minute": 27}
